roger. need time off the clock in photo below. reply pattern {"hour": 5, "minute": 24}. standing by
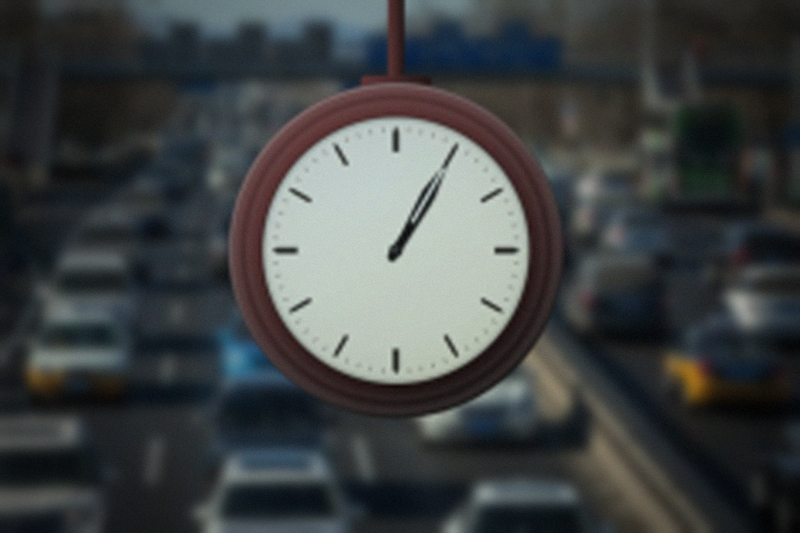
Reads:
{"hour": 1, "minute": 5}
